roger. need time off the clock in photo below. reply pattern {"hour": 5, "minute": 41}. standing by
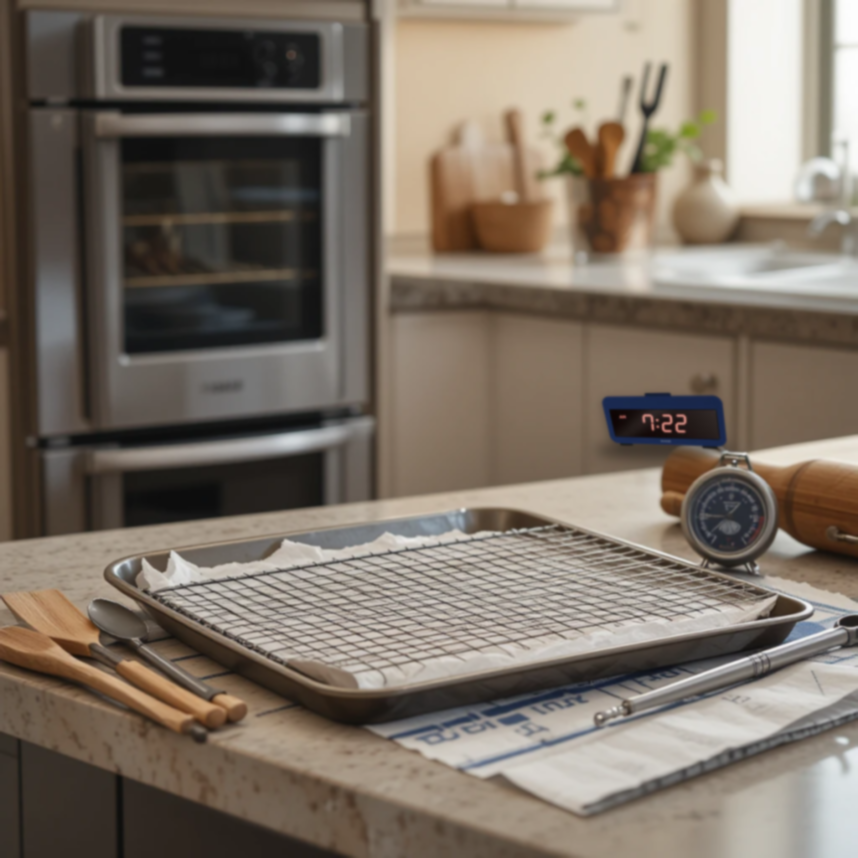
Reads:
{"hour": 7, "minute": 22}
